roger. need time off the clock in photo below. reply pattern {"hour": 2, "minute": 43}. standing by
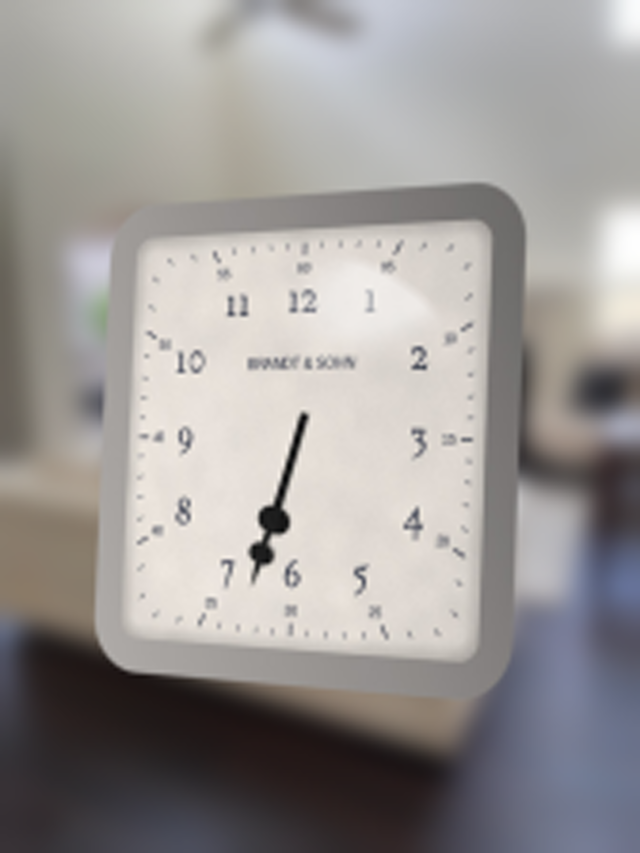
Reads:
{"hour": 6, "minute": 33}
